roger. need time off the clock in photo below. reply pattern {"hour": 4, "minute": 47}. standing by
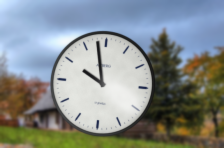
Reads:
{"hour": 9, "minute": 58}
